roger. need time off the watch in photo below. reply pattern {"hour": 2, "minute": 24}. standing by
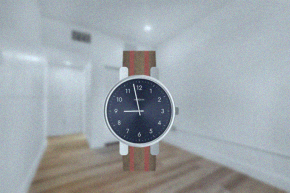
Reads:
{"hour": 8, "minute": 58}
